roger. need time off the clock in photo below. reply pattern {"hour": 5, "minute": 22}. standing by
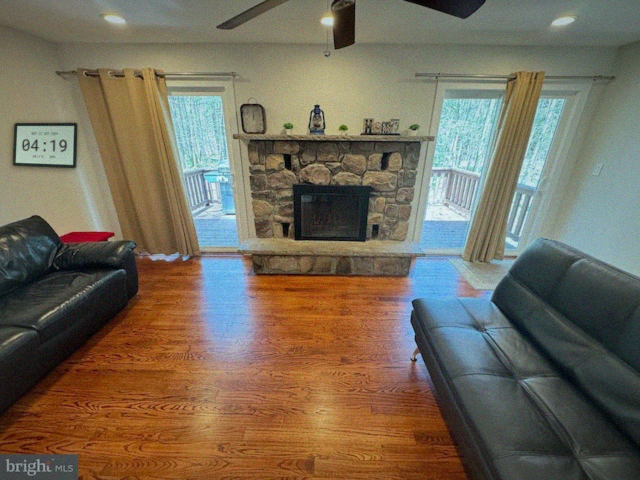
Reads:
{"hour": 4, "minute": 19}
